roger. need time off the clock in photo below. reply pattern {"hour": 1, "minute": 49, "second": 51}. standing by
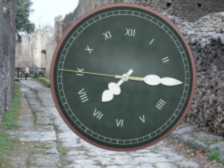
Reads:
{"hour": 7, "minute": 14, "second": 45}
